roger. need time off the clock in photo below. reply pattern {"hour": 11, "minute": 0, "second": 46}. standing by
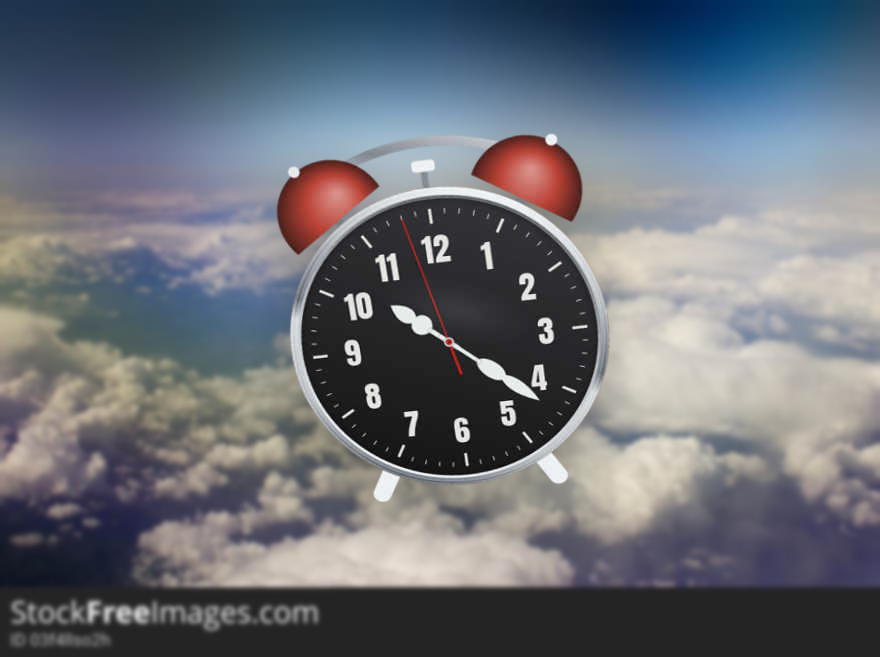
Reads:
{"hour": 10, "minute": 21, "second": 58}
